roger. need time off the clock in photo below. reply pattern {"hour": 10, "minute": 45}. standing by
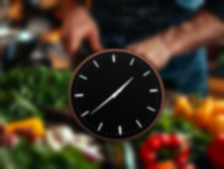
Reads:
{"hour": 1, "minute": 39}
